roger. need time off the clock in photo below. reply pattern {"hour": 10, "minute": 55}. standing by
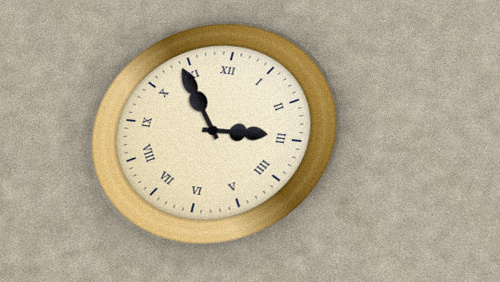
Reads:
{"hour": 2, "minute": 54}
